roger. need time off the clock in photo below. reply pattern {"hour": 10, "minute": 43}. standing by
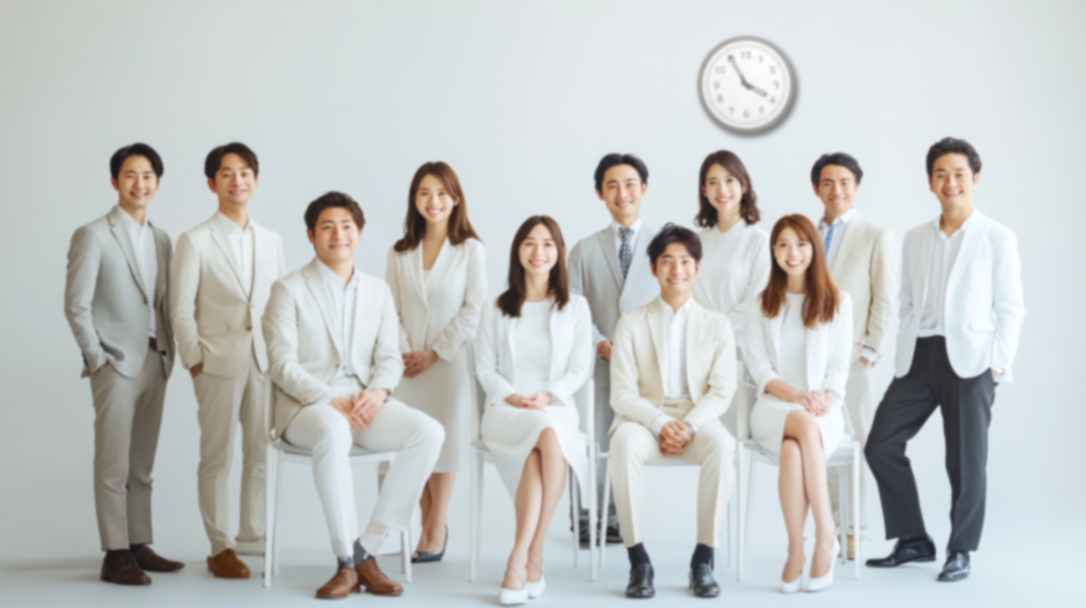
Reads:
{"hour": 3, "minute": 55}
